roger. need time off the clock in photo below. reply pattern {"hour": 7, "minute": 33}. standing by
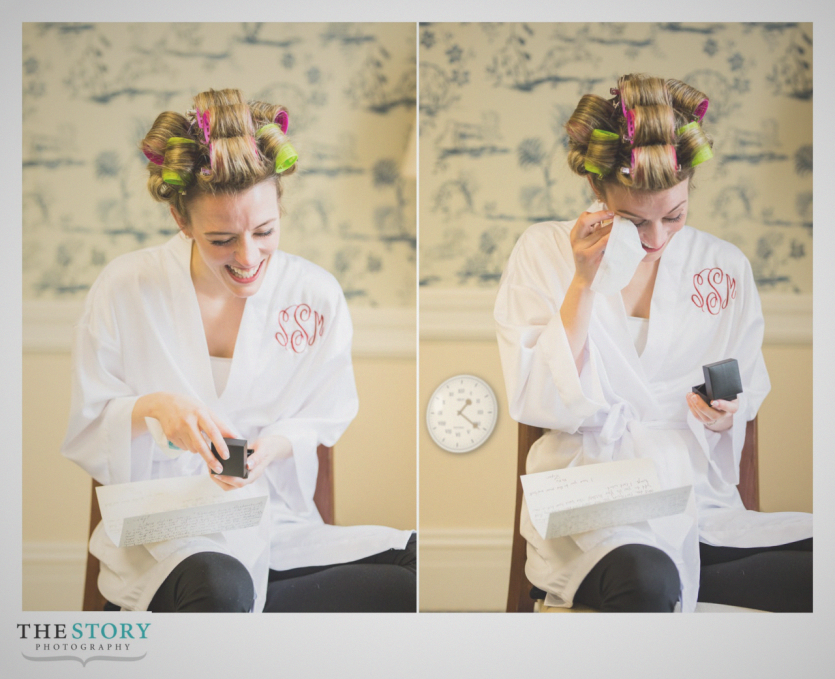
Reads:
{"hour": 1, "minute": 21}
